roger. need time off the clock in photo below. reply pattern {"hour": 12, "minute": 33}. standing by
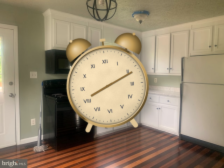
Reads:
{"hour": 8, "minute": 11}
